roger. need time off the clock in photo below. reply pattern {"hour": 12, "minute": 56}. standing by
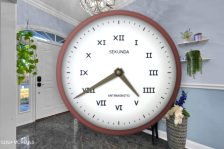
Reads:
{"hour": 4, "minute": 40}
